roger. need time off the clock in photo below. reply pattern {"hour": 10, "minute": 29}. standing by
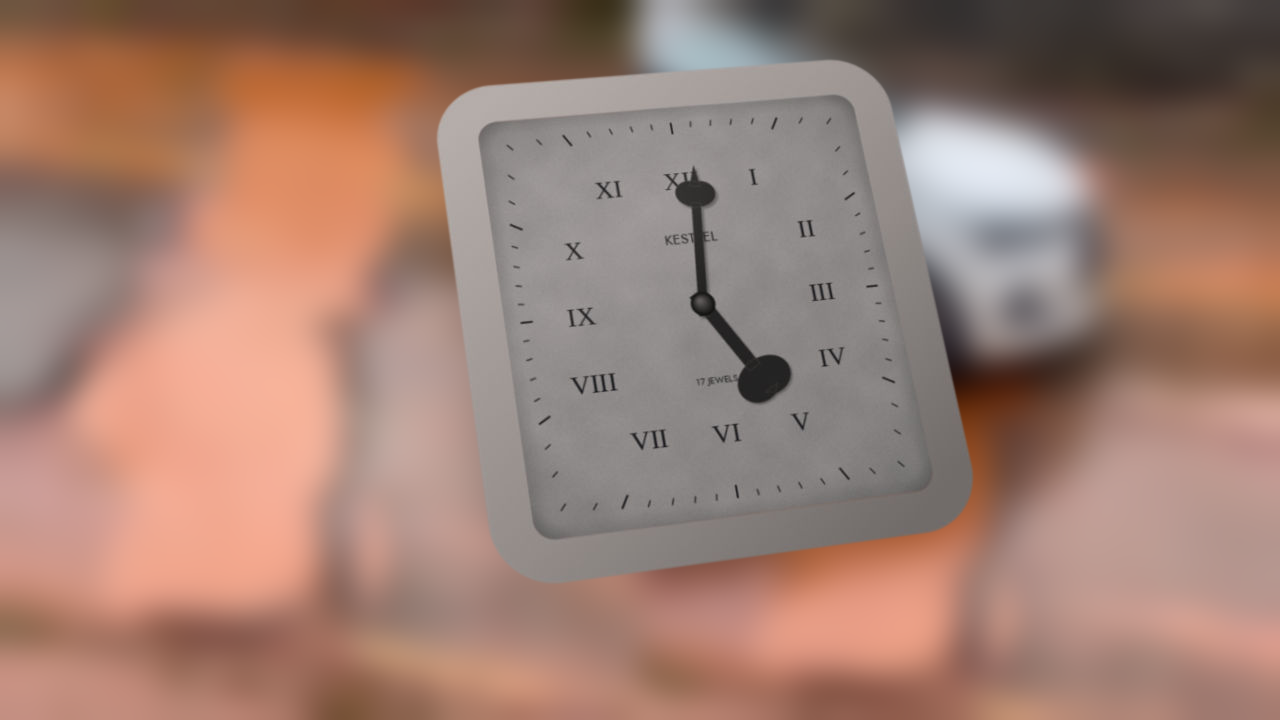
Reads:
{"hour": 5, "minute": 1}
